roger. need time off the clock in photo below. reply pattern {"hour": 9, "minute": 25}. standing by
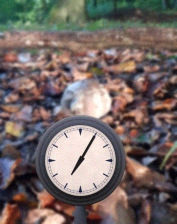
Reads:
{"hour": 7, "minute": 5}
